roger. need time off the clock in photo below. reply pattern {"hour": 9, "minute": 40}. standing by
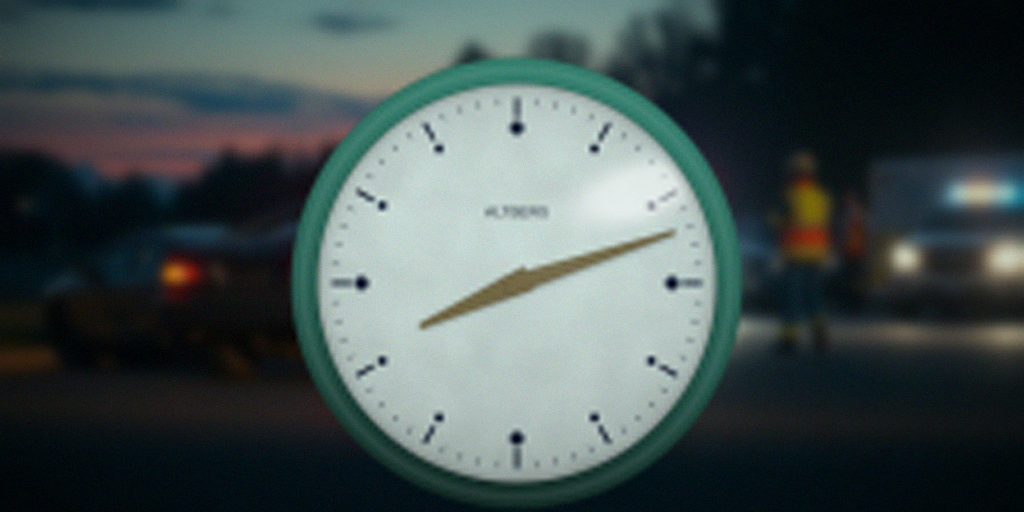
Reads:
{"hour": 8, "minute": 12}
